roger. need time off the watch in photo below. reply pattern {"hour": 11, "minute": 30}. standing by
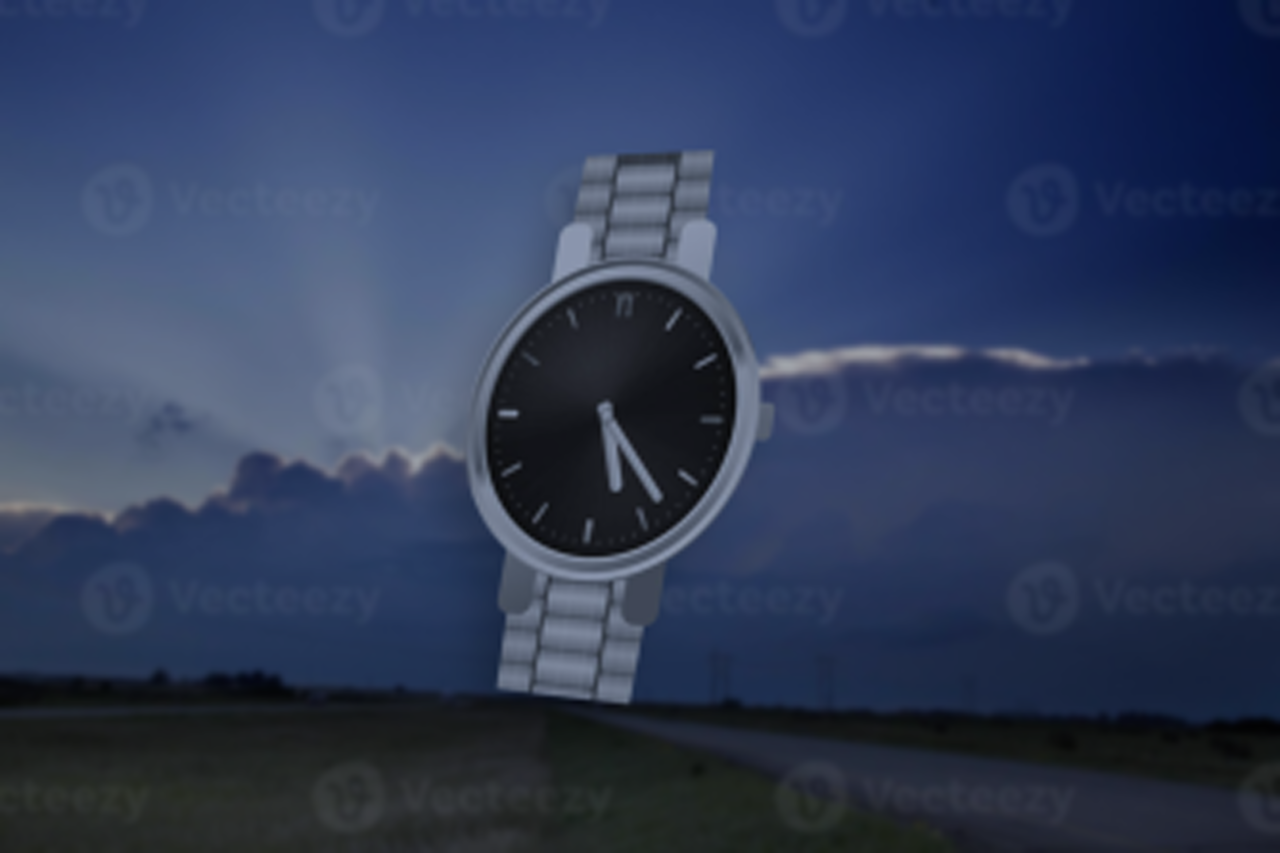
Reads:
{"hour": 5, "minute": 23}
